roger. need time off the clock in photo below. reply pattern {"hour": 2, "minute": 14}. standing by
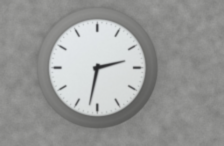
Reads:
{"hour": 2, "minute": 32}
